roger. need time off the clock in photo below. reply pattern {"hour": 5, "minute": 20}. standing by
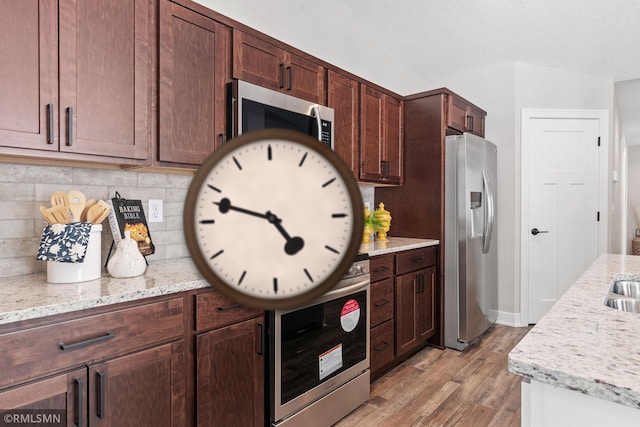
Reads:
{"hour": 4, "minute": 48}
